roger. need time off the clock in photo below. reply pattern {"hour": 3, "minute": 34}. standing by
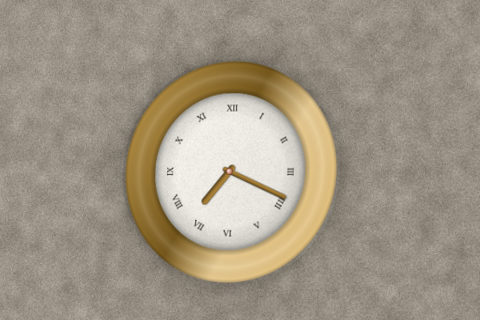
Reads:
{"hour": 7, "minute": 19}
